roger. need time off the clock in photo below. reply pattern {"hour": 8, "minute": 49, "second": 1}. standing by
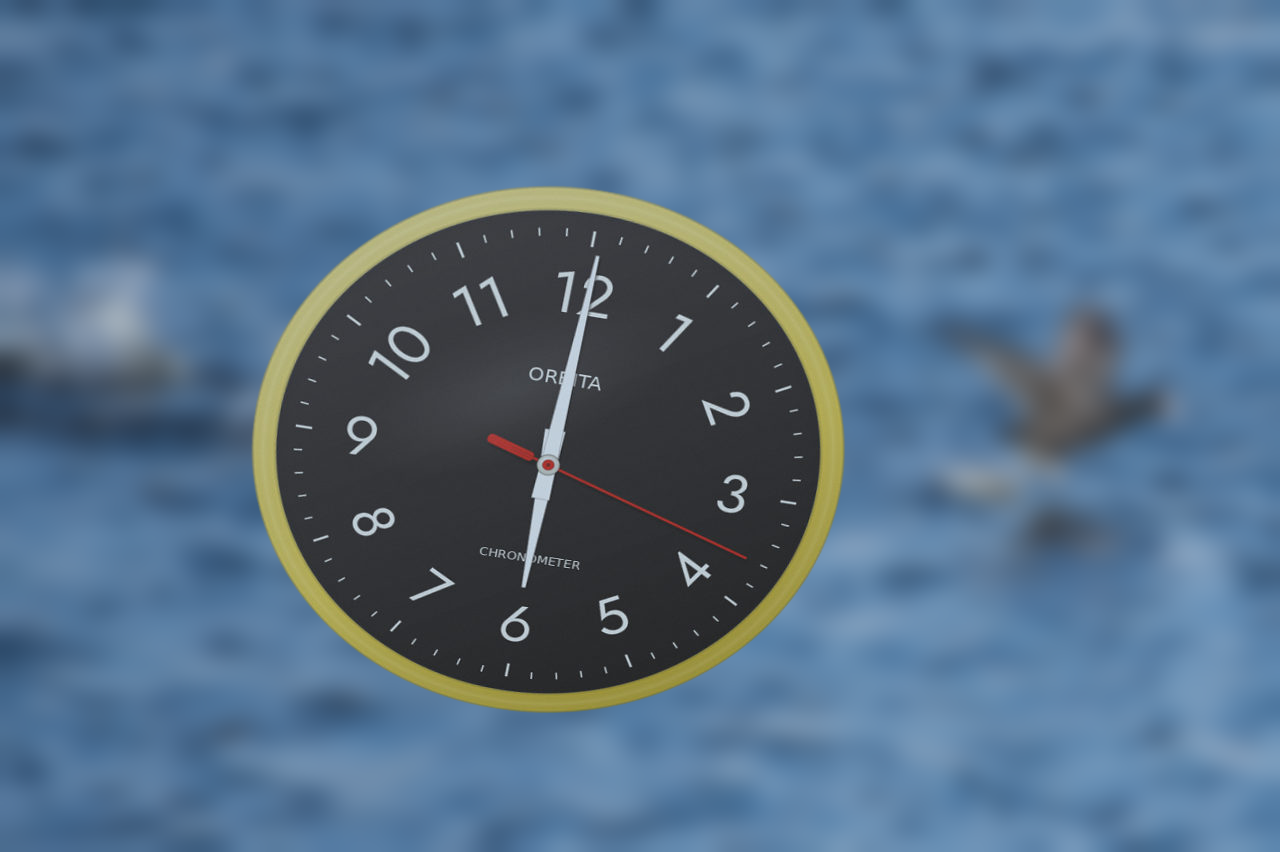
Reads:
{"hour": 6, "minute": 0, "second": 18}
